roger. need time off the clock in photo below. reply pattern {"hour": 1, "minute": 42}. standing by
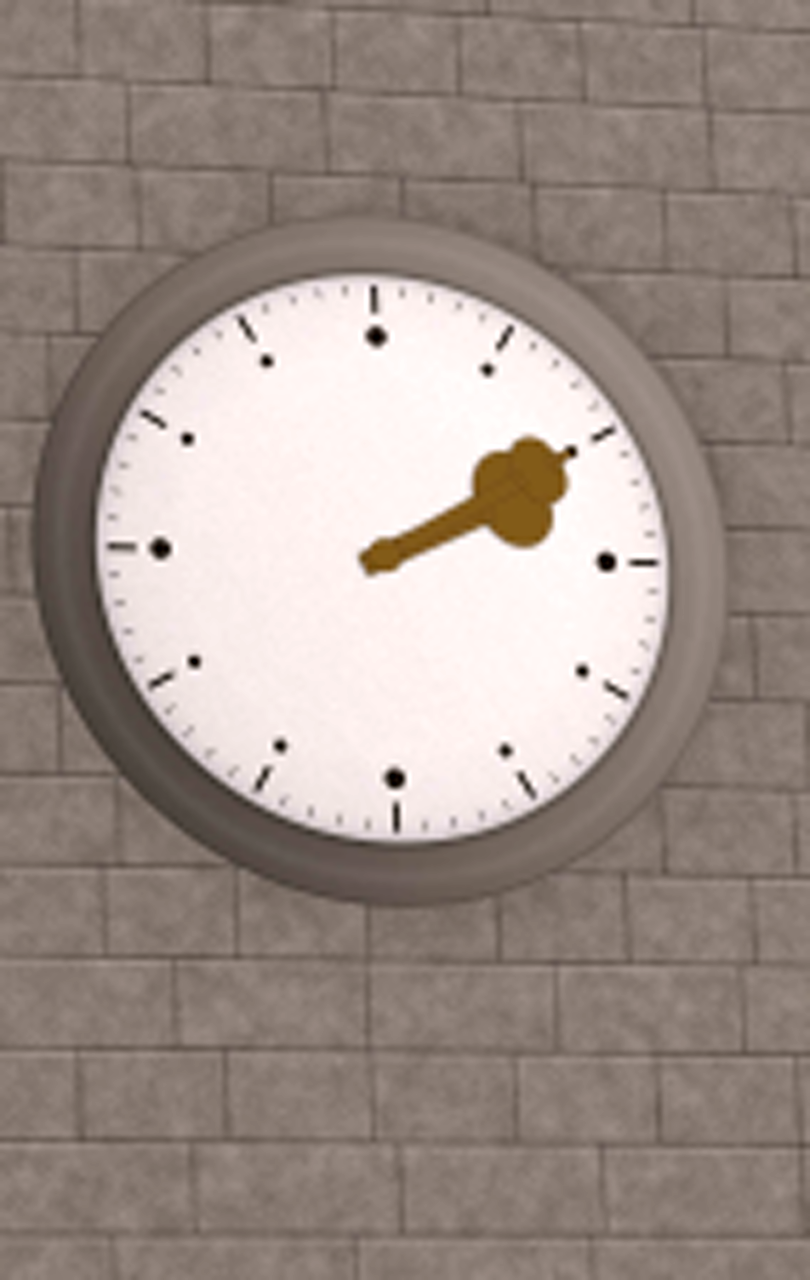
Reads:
{"hour": 2, "minute": 10}
